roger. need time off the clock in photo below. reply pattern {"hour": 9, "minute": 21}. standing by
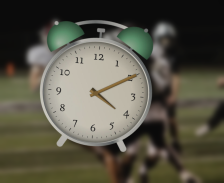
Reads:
{"hour": 4, "minute": 10}
